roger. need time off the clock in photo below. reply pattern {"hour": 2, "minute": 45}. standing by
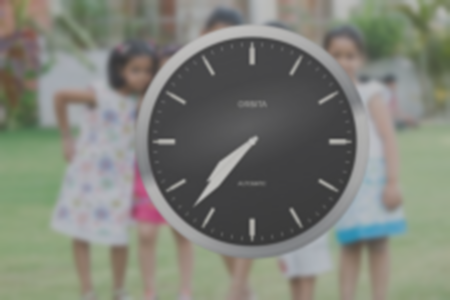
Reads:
{"hour": 7, "minute": 37}
